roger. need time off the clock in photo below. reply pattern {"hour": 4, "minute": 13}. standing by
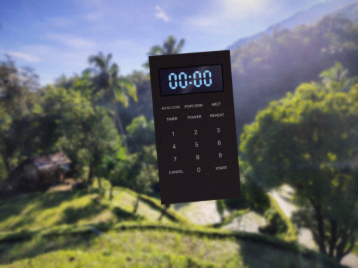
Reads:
{"hour": 0, "minute": 0}
